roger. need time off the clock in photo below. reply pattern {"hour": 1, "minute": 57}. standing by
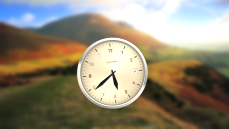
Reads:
{"hour": 5, "minute": 39}
